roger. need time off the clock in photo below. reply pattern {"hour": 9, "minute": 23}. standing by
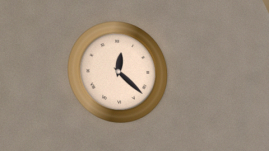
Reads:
{"hour": 12, "minute": 22}
